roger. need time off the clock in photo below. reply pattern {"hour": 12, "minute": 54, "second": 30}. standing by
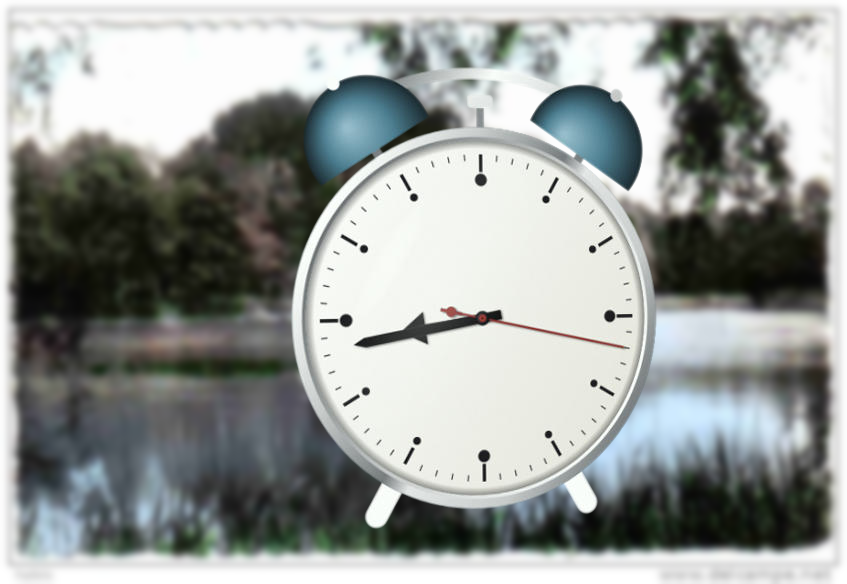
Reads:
{"hour": 8, "minute": 43, "second": 17}
